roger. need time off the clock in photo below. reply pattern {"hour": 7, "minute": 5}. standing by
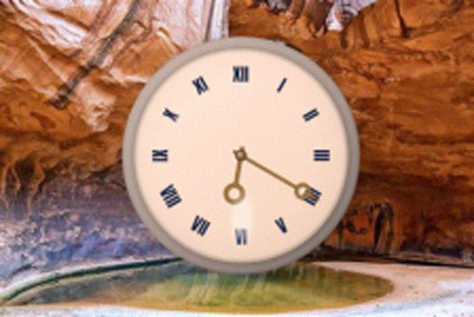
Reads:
{"hour": 6, "minute": 20}
